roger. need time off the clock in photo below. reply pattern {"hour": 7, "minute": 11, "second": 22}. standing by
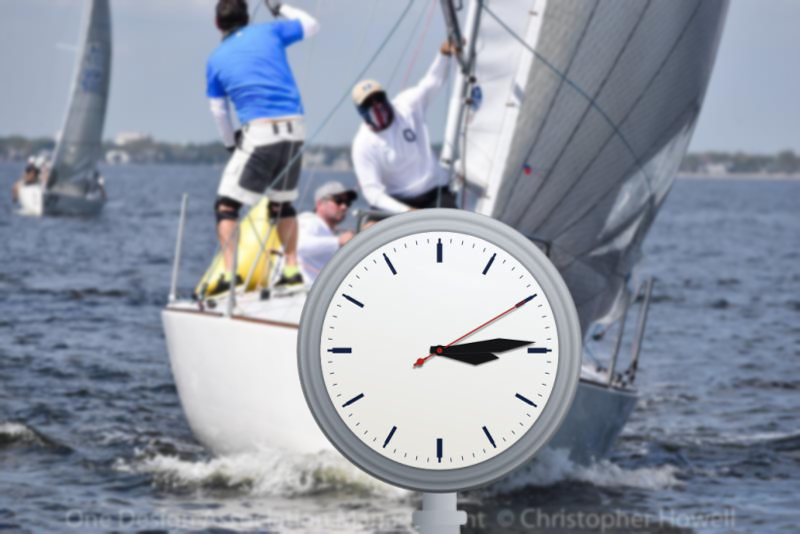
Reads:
{"hour": 3, "minute": 14, "second": 10}
